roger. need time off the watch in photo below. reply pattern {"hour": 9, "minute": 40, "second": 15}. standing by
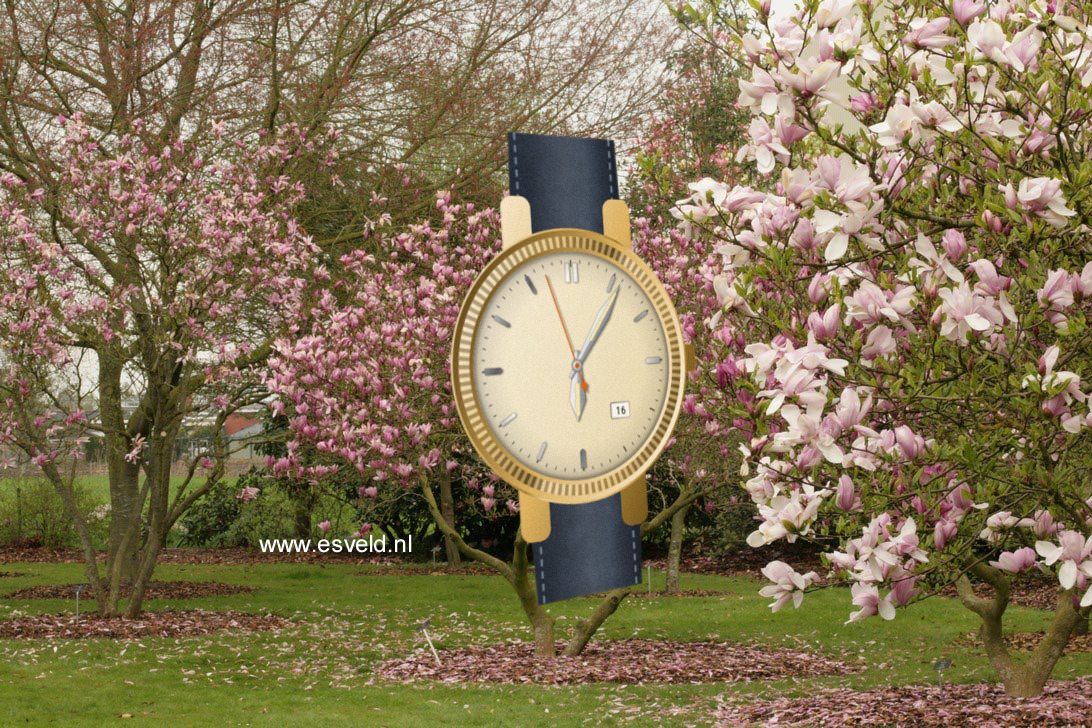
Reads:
{"hour": 6, "minute": 5, "second": 57}
